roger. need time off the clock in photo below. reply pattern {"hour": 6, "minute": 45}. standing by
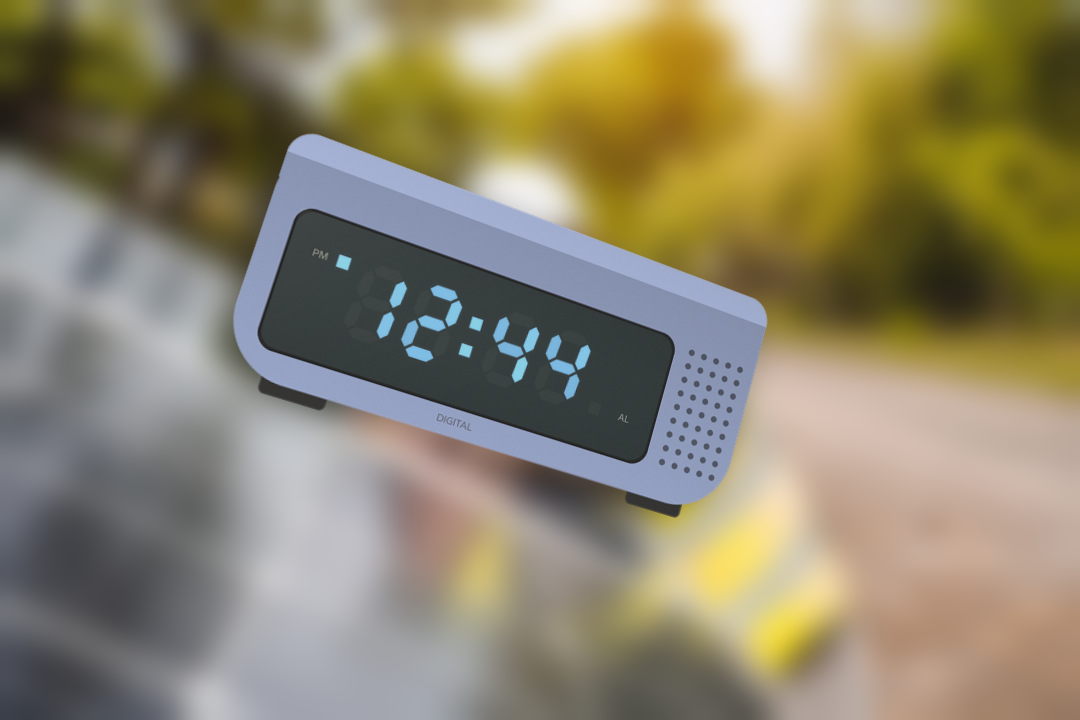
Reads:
{"hour": 12, "minute": 44}
